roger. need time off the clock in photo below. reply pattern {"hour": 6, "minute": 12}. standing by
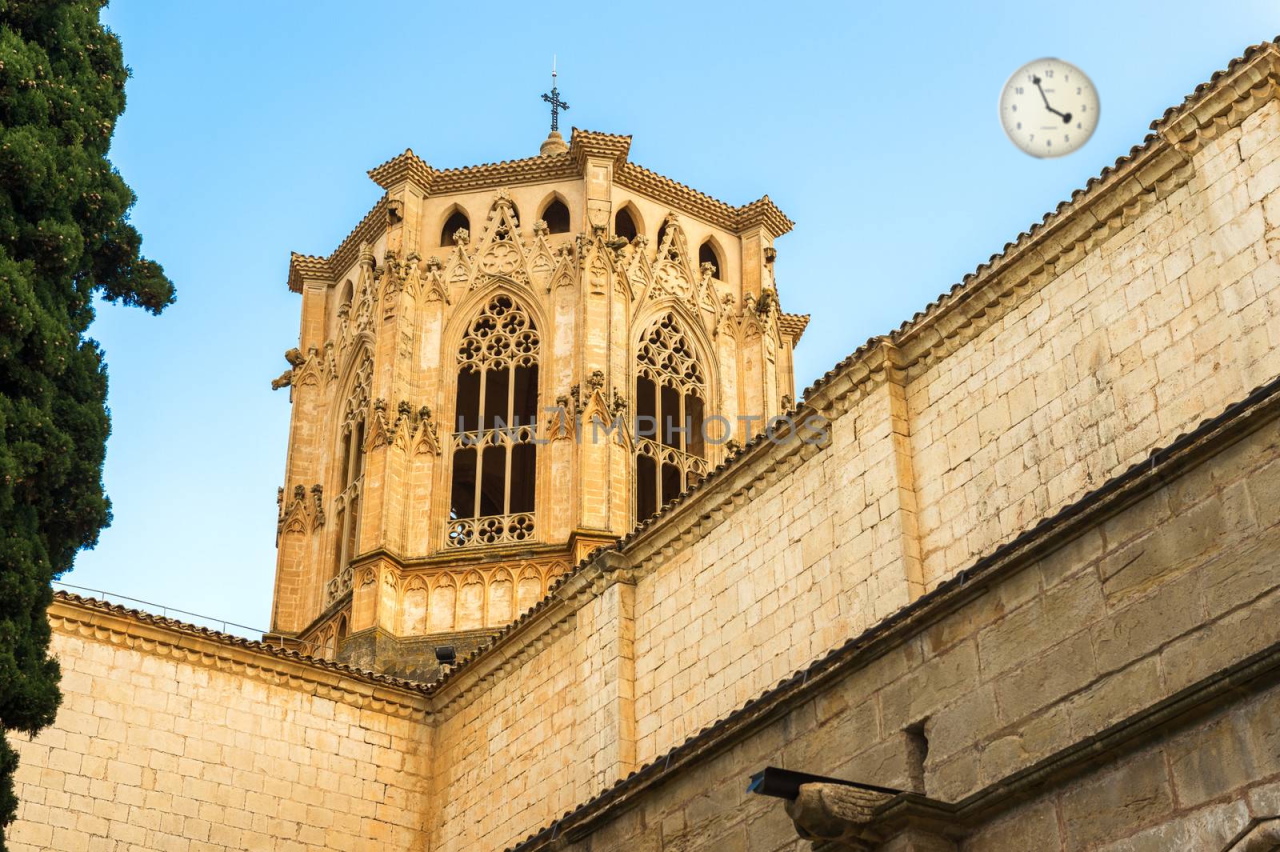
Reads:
{"hour": 3, "minute": 56}
